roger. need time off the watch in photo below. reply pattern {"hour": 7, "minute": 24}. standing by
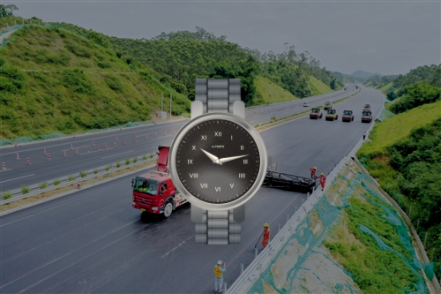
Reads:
{"hour": 10, "minute": 13}
